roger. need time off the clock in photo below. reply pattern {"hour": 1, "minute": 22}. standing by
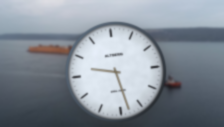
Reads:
{"hour": 9, "minute": 28}
